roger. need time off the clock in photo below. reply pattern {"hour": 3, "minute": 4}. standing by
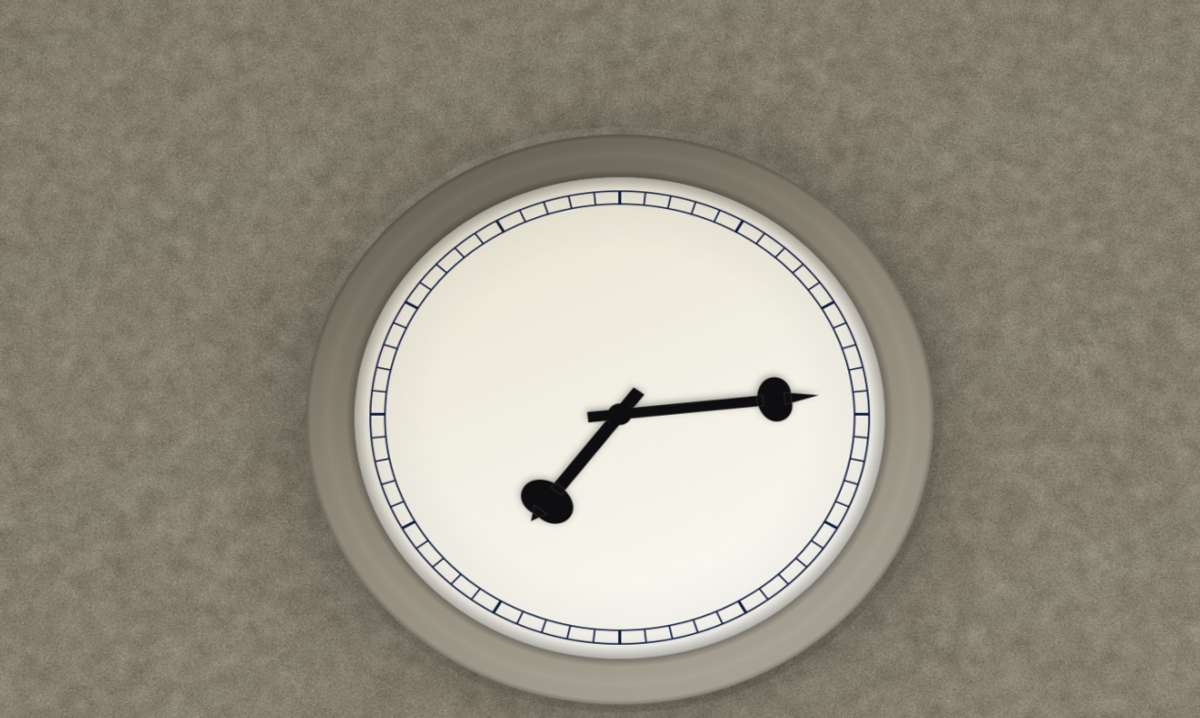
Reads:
{"hour": 7, "minute": 14}
